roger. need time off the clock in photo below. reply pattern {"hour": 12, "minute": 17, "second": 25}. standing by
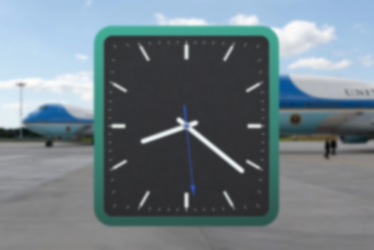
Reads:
{"hour": 8, "minute": 21, "second": 29}
